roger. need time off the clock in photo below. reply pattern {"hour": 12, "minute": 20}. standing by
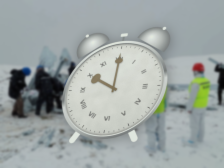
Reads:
{"hour": 10, "minute": 0}
